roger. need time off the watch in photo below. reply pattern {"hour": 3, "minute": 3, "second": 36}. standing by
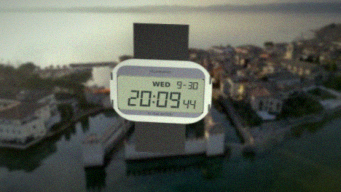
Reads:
{"hour": 20, "minute": 9, "second": 44}
